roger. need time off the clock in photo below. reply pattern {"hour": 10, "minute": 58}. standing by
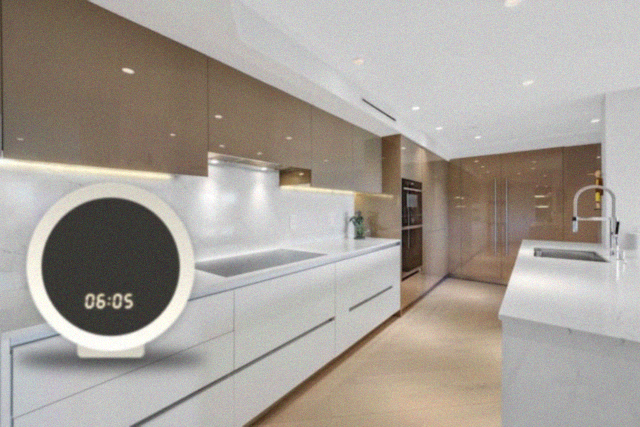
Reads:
{"hour": 6, "minute": 5}
